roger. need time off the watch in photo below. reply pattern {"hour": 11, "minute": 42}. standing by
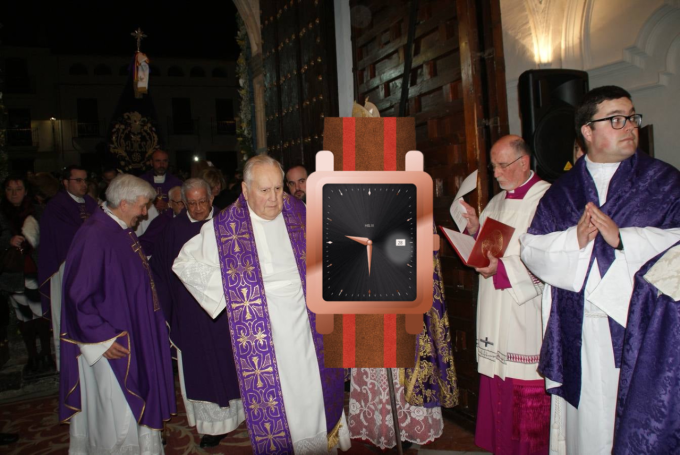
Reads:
{"hour": 9, "minute": 30}
